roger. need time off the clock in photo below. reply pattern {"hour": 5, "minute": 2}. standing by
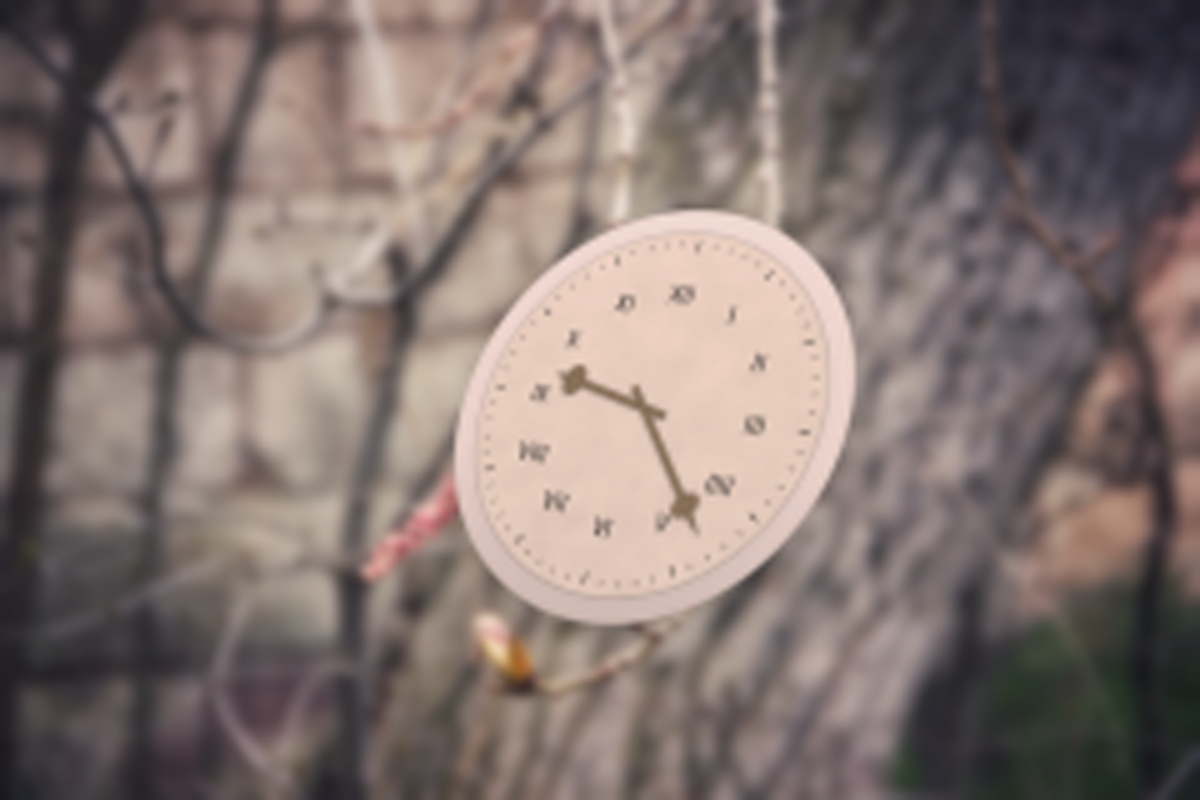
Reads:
{"hour": 9, "minute": 23}
